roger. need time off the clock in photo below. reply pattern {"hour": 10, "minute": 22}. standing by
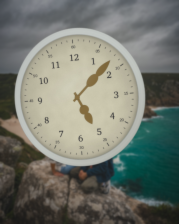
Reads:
{"hour": 5, "minute": 8}
